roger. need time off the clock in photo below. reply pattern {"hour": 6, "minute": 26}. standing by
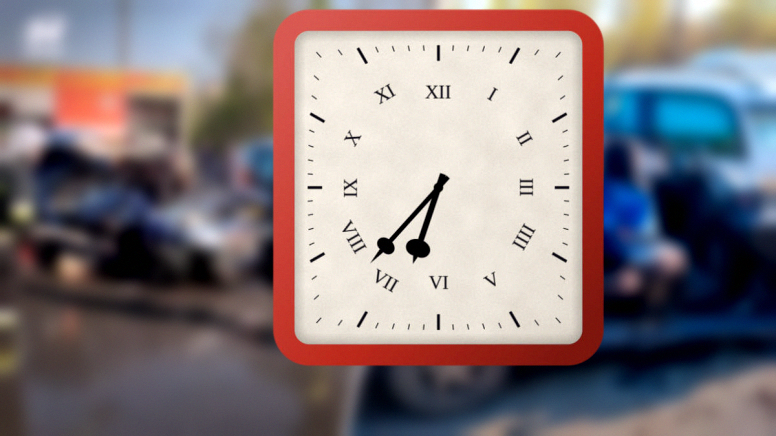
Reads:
{"hour": 6, "minute": 37}
